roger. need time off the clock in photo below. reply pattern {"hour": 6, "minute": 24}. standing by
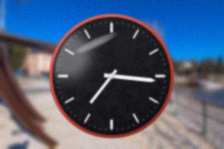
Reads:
{"hour": 7, "minute": 16}
